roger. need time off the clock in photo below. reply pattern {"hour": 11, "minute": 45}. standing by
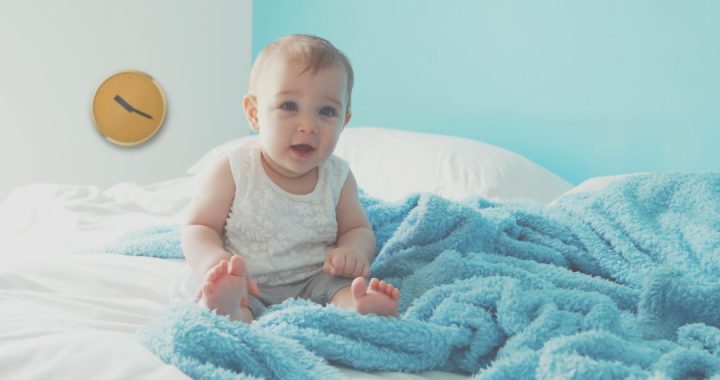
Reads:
{"hour": 10, "minute": 19}
